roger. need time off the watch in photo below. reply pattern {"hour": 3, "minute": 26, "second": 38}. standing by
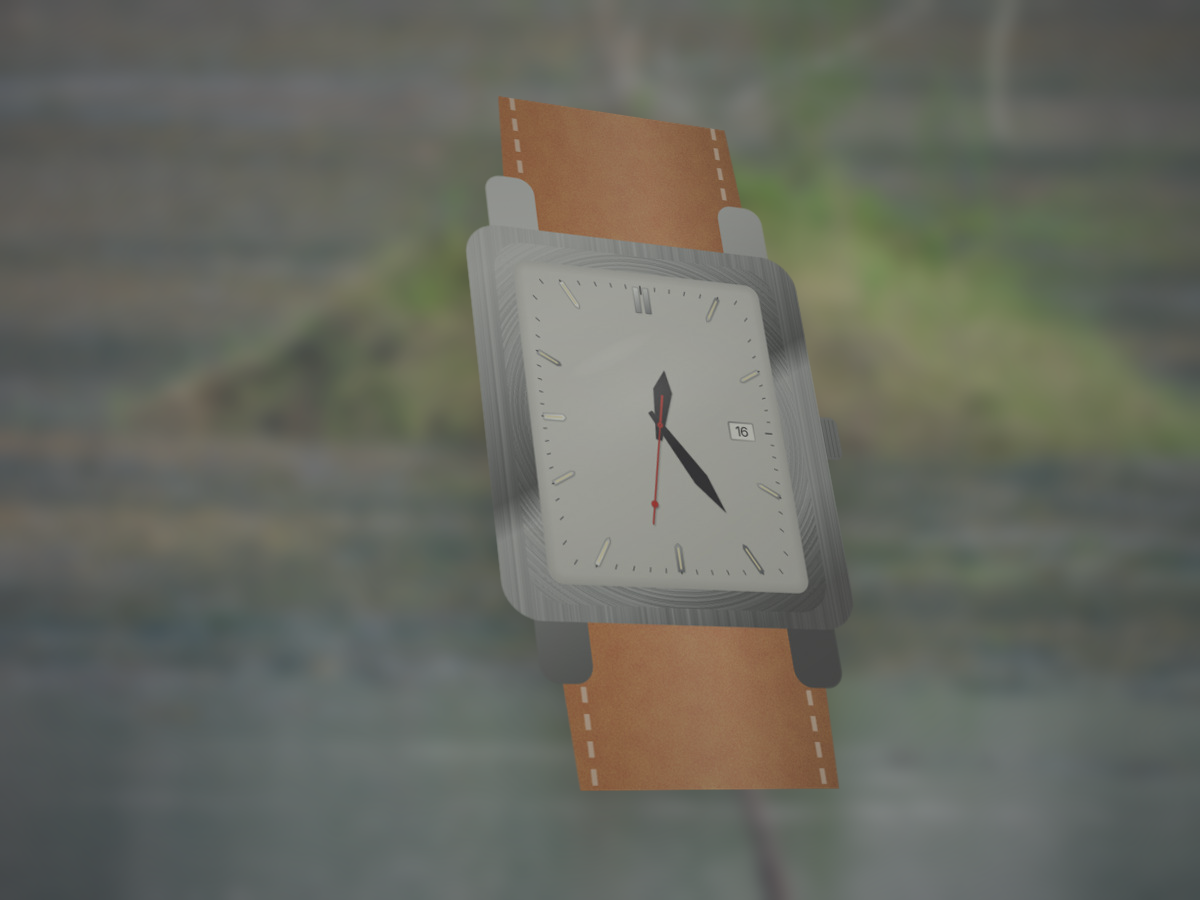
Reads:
{"hour": 12, "minute": 24, "second": 32}
